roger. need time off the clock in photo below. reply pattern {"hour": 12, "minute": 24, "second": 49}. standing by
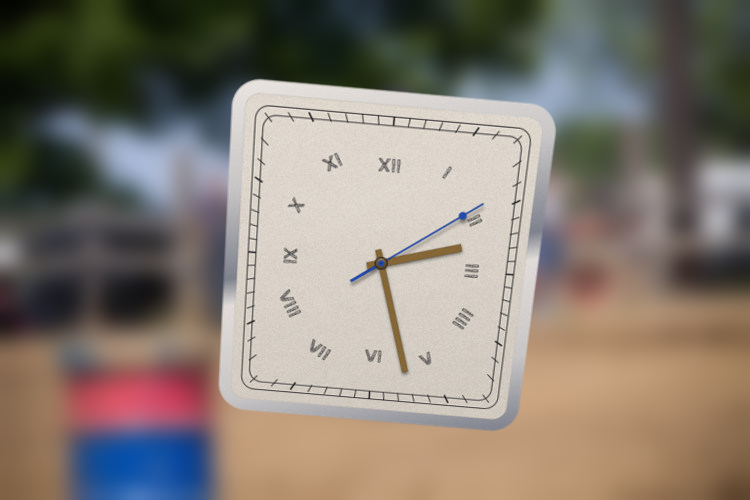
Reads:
{"hour": 2, "minute": 27, "second": 9}
